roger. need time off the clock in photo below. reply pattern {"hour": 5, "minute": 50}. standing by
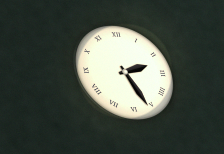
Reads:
{"hour": 2, "minute": 26}
